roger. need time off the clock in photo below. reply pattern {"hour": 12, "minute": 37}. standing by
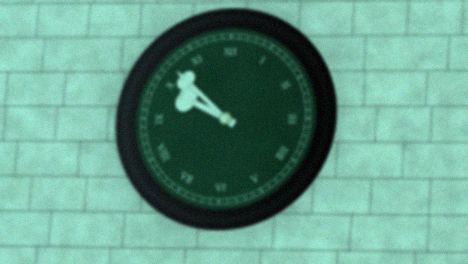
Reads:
{"hour": 9, "minute": 52}
